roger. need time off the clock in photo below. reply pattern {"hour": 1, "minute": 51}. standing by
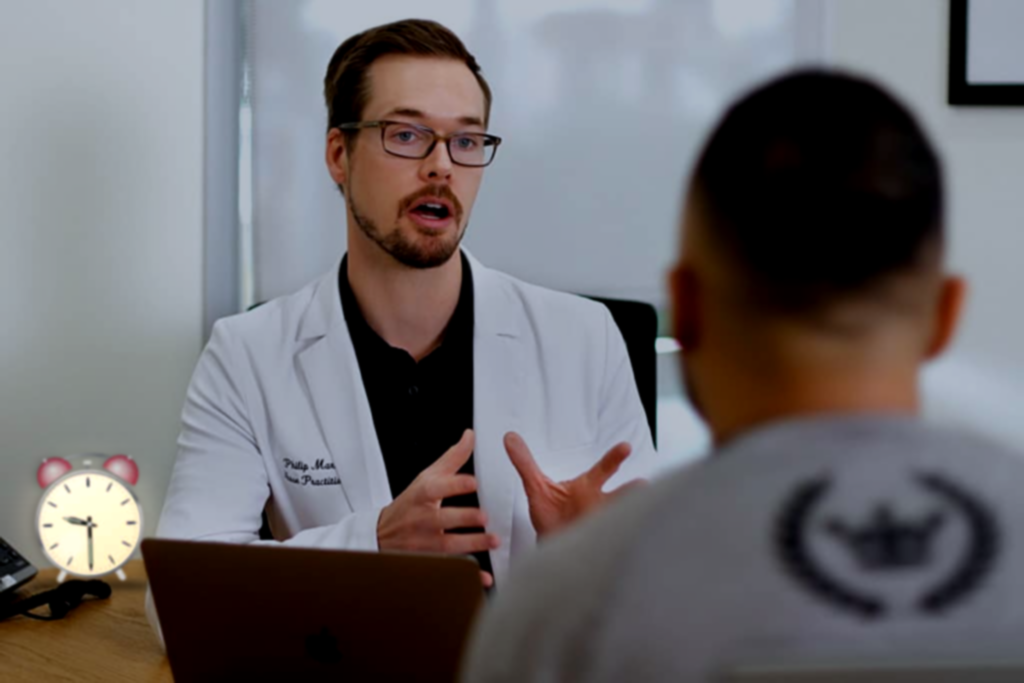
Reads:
{"hour": 9, "minute": 30}
